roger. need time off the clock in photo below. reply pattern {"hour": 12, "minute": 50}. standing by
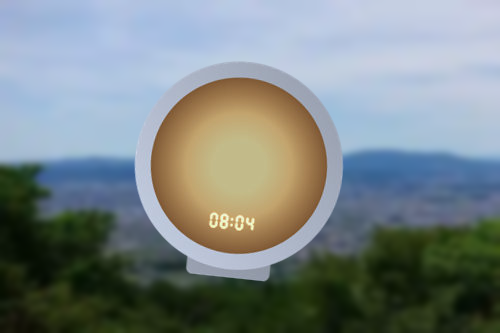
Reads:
{"hour": 8, "minute": 4}
